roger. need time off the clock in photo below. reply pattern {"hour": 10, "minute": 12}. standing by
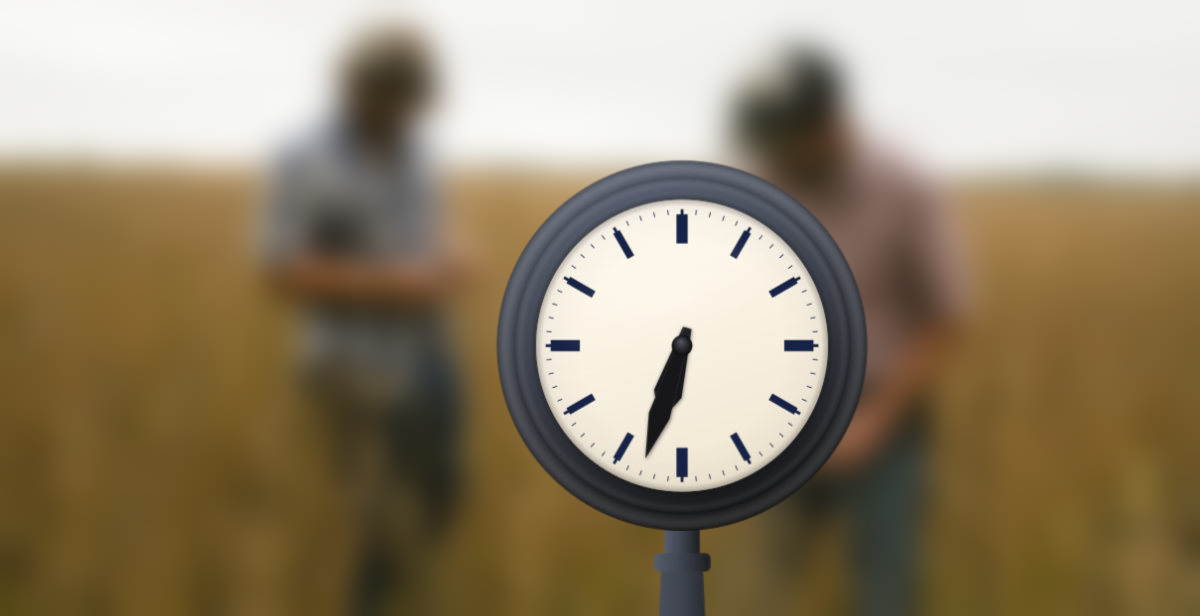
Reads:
{"hour": 6, "minute": 33}
